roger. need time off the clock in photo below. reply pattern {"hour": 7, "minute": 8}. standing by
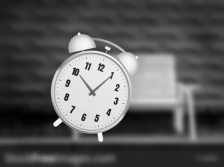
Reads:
{"hour": 10, "minute": 5}
